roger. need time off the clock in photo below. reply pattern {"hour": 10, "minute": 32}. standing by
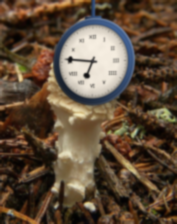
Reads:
{"hour": 6, "minute": 46}
